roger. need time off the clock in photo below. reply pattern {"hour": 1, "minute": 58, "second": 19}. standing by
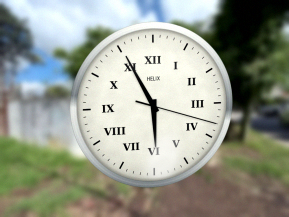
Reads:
{"hour": 5, "minute": 55, "second": 18}
